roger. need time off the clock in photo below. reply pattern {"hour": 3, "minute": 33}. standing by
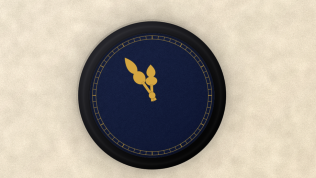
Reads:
{"hour": 11, "minute": 54}
